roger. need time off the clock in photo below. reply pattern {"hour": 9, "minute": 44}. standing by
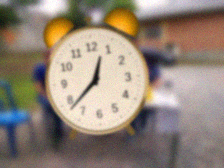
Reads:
{"hour": 12, "minute": 38}
